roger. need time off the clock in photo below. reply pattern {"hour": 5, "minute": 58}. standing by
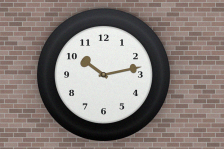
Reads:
{"hour": 10, "minute": 13}
